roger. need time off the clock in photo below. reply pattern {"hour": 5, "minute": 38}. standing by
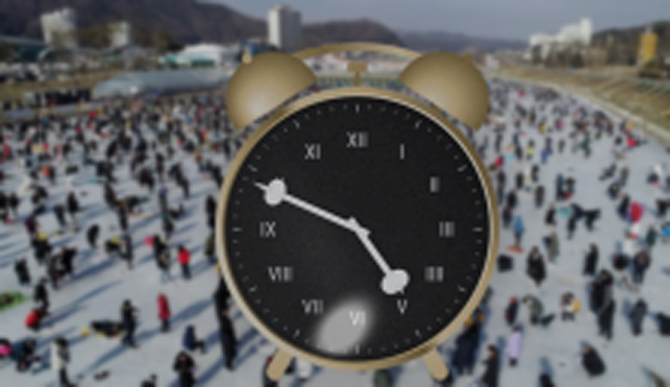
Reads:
{"hour": 4, "minute": 49}
